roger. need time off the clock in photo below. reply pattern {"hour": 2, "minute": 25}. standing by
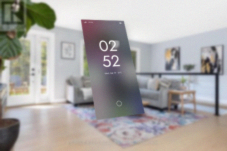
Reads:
{"hour": 2, "minute": 52}
